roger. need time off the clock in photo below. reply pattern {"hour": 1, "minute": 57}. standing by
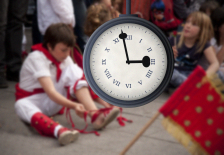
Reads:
{"hour": 2, "minute": 58}
